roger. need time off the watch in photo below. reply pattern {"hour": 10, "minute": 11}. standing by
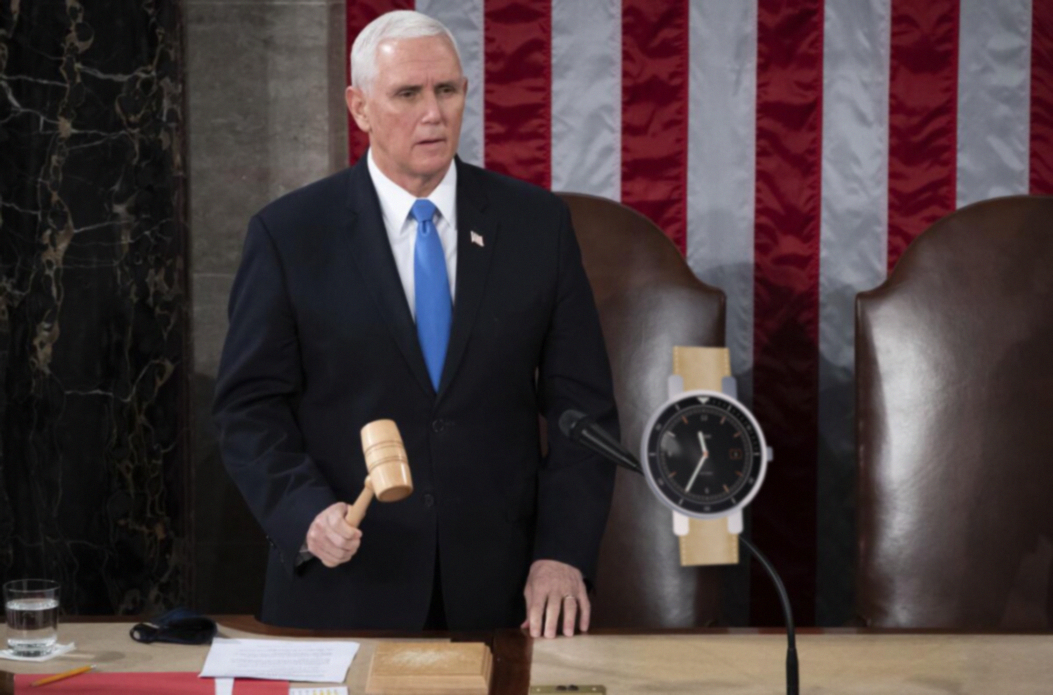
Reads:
{"hour": 11, "minute": 35}
